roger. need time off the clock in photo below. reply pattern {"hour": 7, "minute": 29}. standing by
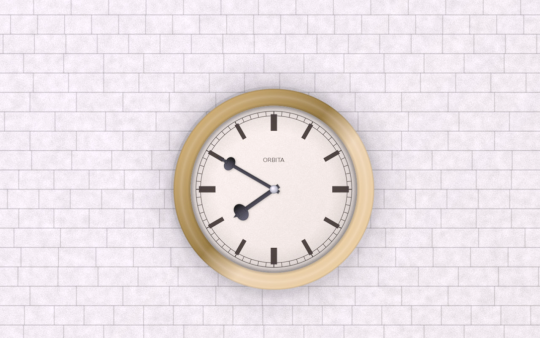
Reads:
{"hour": 7, "minute": 50}
